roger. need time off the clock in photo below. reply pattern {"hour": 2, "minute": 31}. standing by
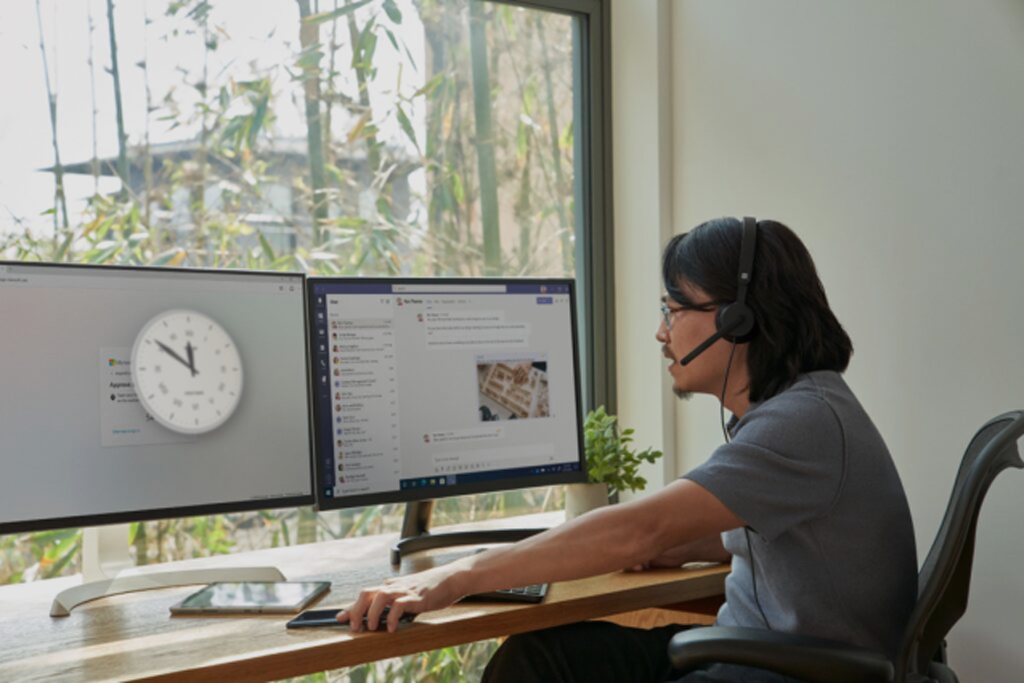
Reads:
{"hour": 11, "minute": 51}
